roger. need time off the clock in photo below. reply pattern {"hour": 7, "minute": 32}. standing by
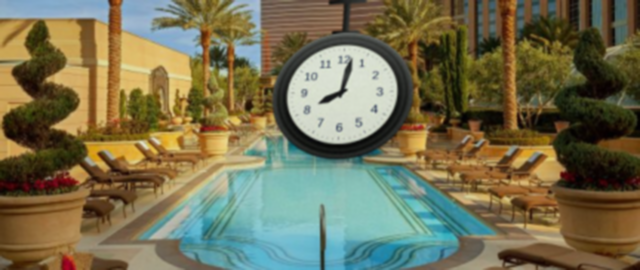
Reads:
{"hour": 8, "minute": 2}
